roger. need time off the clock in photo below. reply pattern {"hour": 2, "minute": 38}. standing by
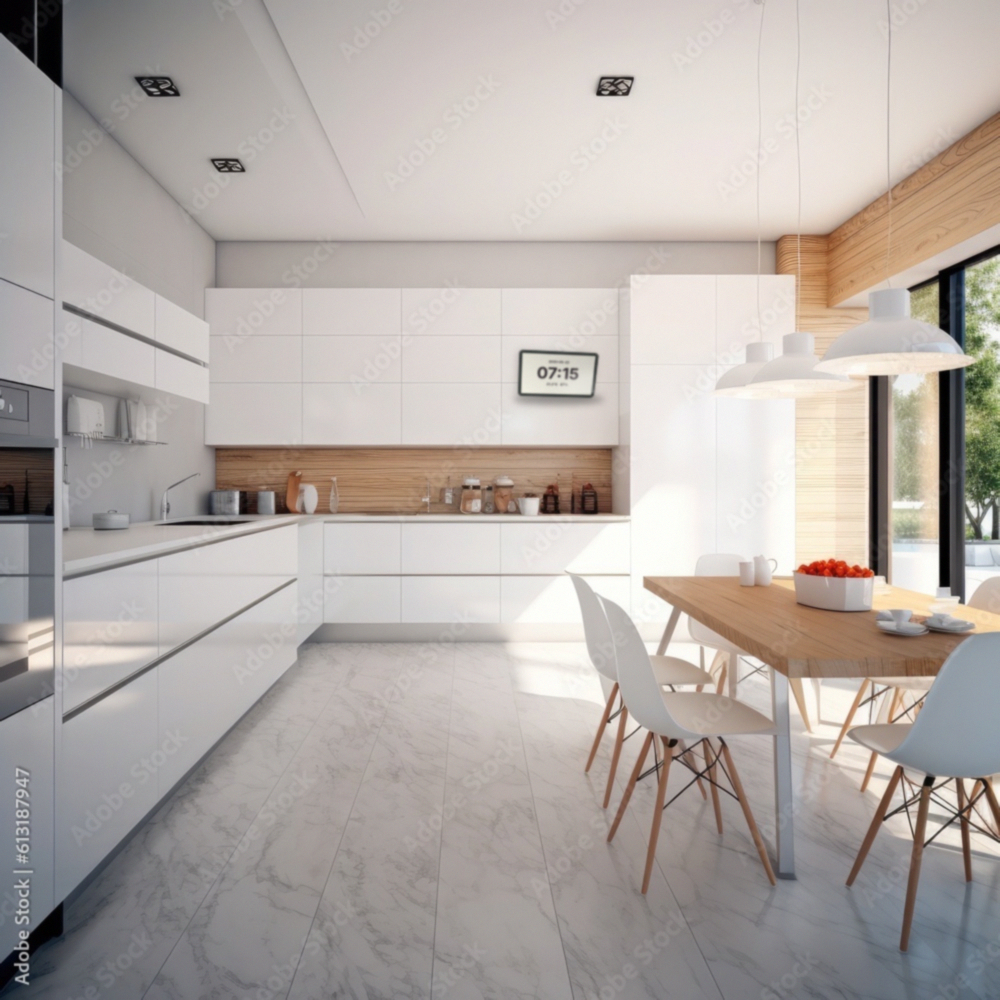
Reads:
{"hour": 7, "minute": 15}
